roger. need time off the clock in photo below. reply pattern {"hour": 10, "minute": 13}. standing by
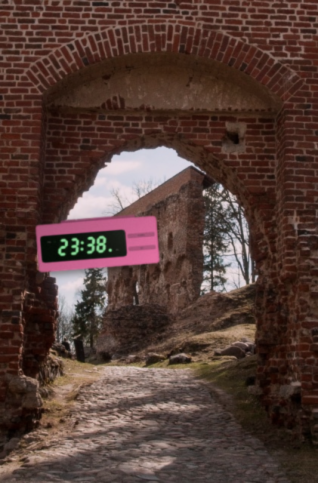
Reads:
{"hour": 23, "minute": 38}
